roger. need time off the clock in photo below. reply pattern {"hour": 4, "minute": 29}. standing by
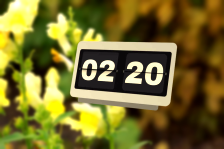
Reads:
{"hour": 2, "minute": 20}
